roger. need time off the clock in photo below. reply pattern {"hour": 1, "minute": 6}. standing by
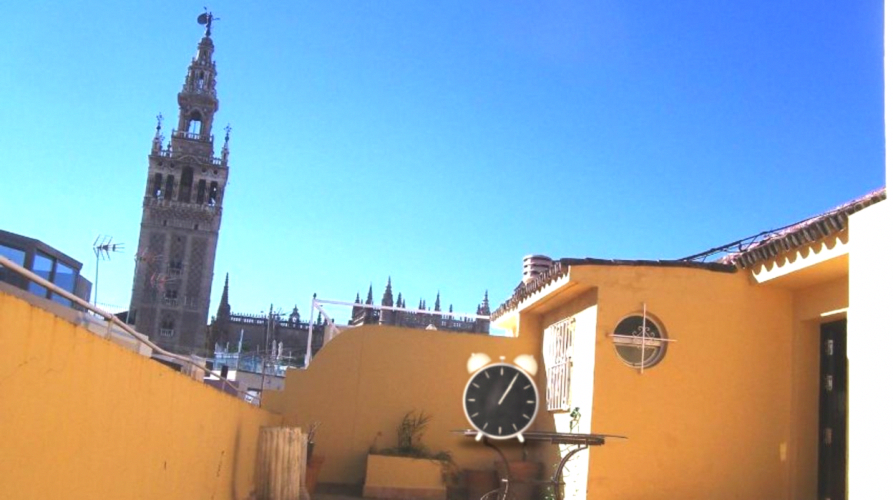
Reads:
{"hour": 1, "minute": 5}
